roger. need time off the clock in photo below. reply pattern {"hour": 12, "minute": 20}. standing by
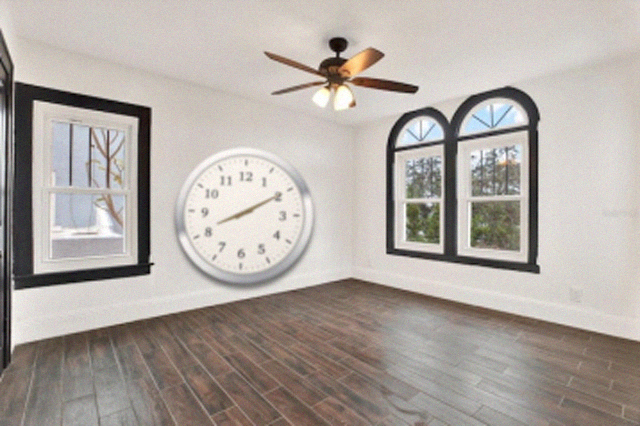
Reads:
{"hour": 8, "minute": 10}
